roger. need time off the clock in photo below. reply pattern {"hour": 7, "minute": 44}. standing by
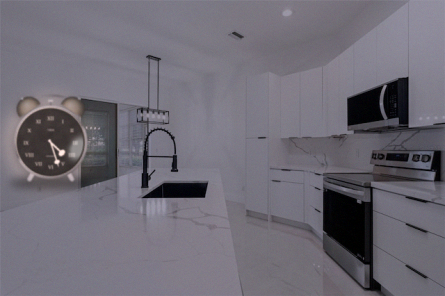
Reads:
{"hour": 4, "minute": 27}
